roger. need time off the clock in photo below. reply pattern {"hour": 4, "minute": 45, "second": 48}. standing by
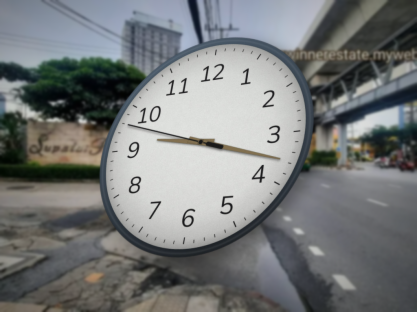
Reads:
{"hour": 9, "minute": 17, "second": 48}
